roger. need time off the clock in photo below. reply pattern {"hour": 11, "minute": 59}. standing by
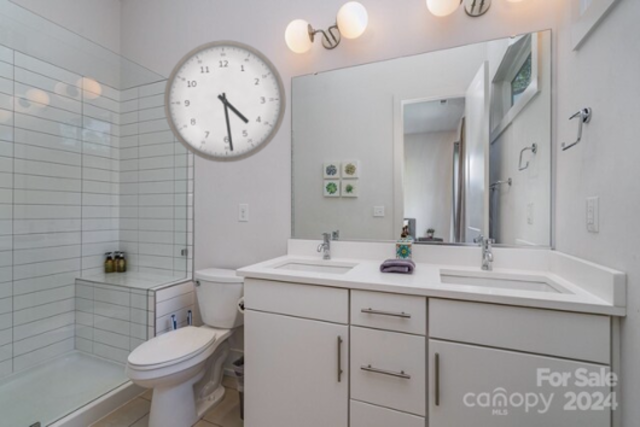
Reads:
{"hour": 4, "minute": 29}
